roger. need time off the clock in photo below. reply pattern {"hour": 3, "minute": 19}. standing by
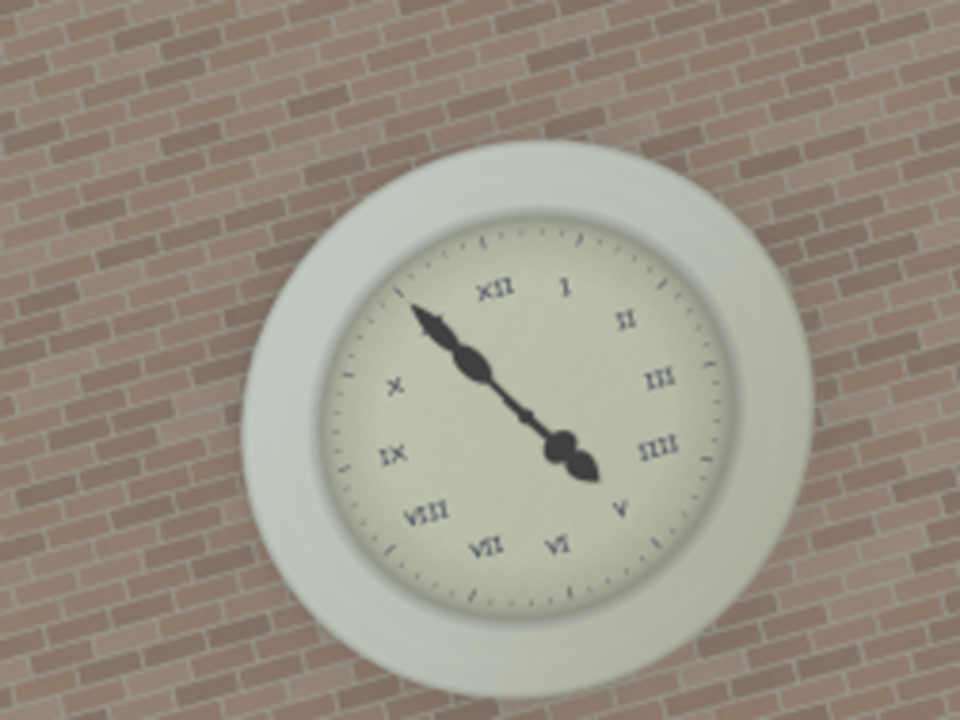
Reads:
{"hour": 4, "minute": 55}
